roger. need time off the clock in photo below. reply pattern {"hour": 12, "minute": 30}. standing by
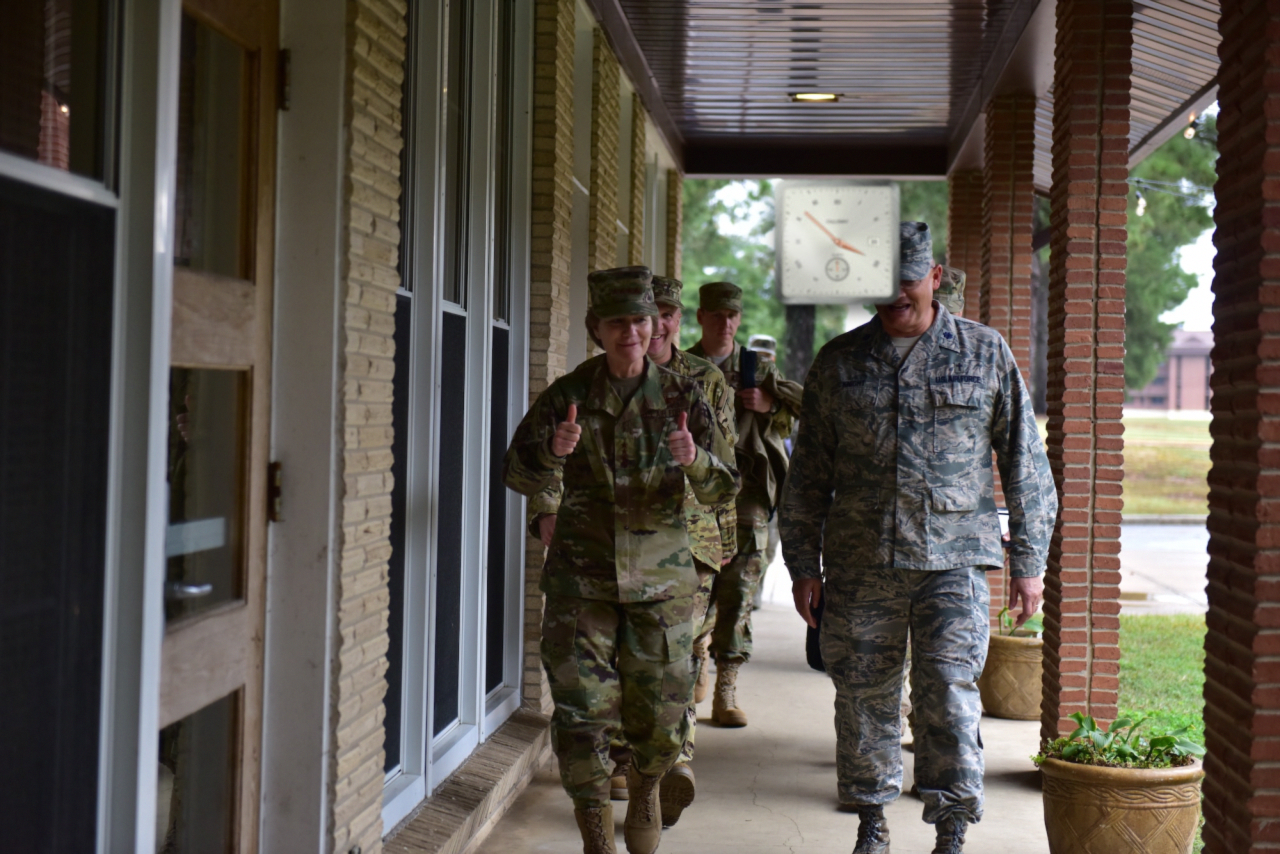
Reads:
{"hour": 3, "minute": 52}
